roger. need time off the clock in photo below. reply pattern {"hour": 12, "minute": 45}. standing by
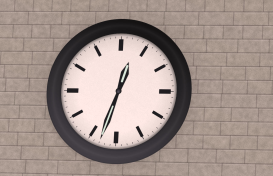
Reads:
{"hour": 12, "minute": 33}
